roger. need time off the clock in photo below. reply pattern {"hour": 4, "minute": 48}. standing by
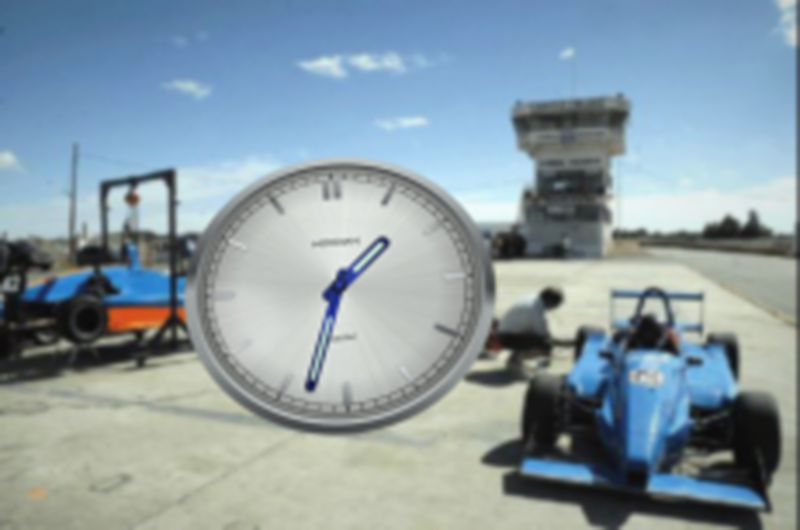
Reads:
{"hour": 1, "minute": 33}
